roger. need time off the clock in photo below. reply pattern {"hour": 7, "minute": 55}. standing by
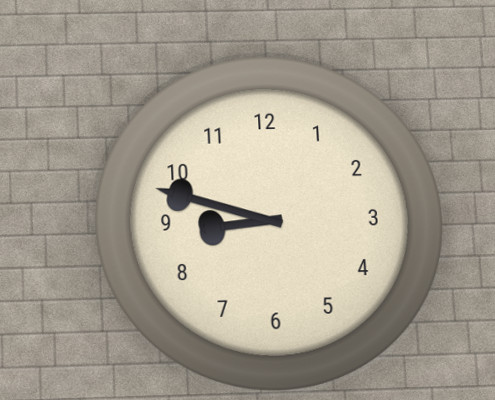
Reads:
{"hour": 8, "minute": 48}
